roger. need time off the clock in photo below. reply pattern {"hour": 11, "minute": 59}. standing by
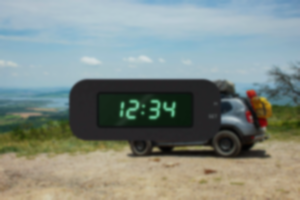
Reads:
{"hour": 12, "minute": 34}
